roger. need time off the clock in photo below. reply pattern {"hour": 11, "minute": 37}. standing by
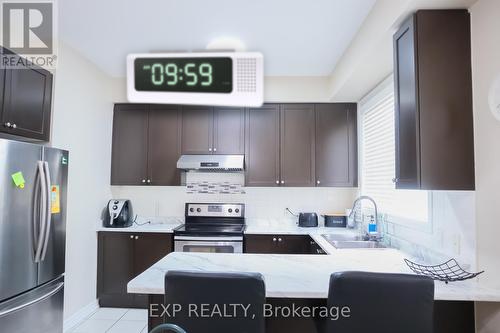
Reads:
{"hour": 9, "minute": 59}
